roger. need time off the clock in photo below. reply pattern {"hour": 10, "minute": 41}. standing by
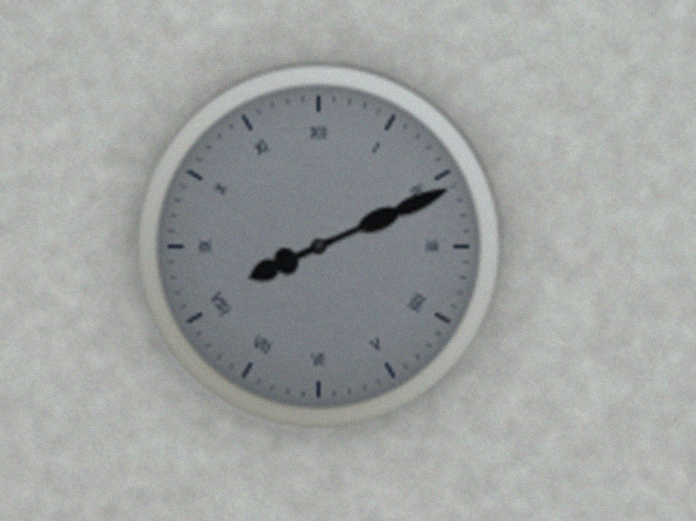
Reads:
{"hour": 8, "minute": 11}
